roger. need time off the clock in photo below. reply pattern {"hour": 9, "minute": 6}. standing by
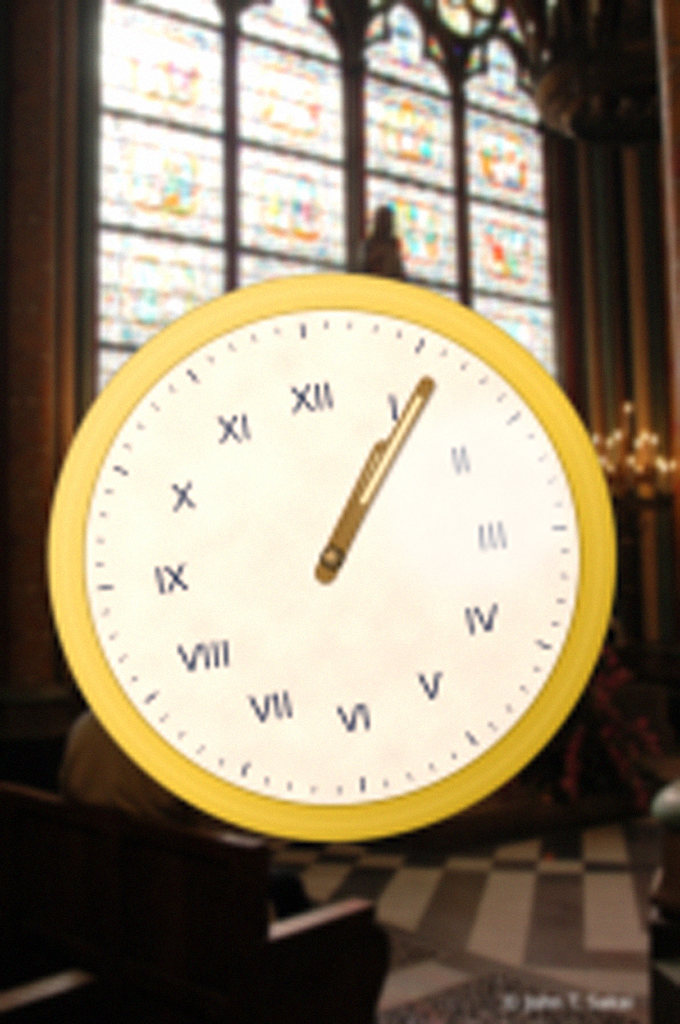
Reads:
{"hour": 1, "minute": 6}
